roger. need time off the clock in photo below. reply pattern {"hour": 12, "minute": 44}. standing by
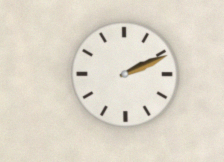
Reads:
{"hour": 2, "minute": 11}
